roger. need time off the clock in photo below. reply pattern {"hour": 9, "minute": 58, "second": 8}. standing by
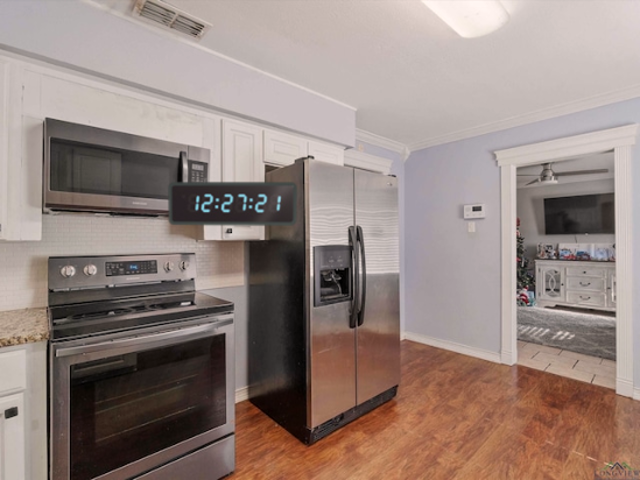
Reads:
{"hour": 12, "minute": 27, "second": 21}
